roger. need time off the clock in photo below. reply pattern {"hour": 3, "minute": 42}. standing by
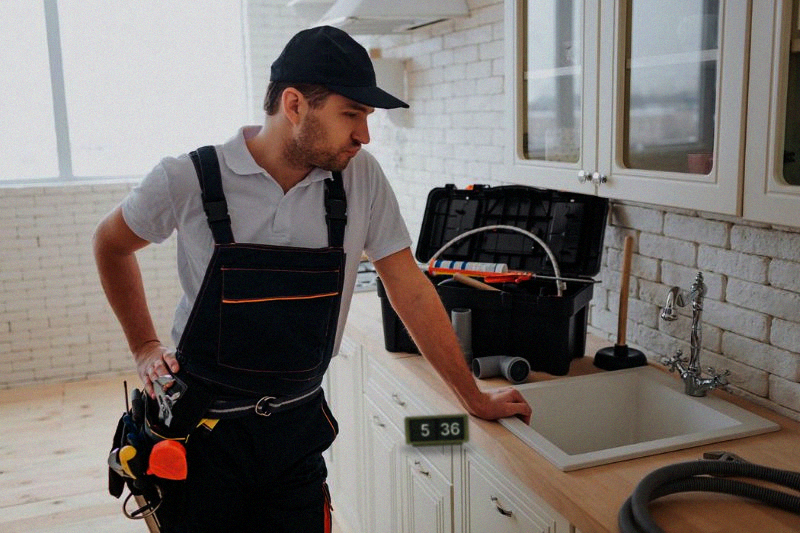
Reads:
{"hour": 5, "minute": 36}
